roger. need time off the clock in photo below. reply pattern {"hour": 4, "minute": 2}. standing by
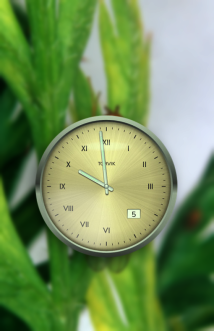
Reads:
{"hour": 9, "minute": 59}
